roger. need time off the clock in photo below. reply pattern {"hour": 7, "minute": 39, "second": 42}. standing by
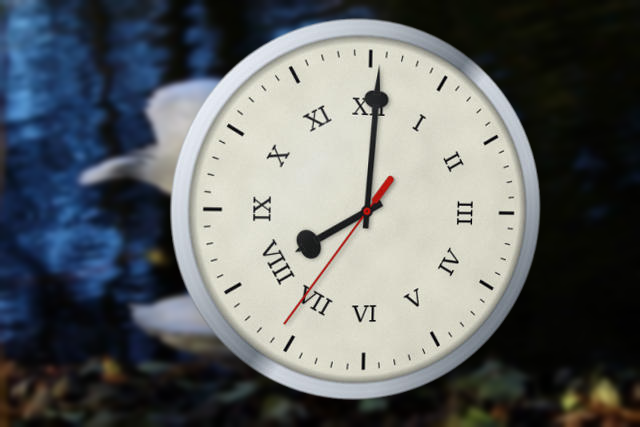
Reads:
{"hour": 8, "minute": 0, "second": 36}
